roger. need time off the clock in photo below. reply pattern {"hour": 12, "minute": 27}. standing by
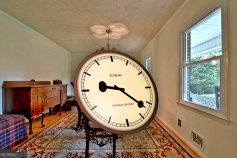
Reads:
{"hour": 9, "minute": 22}
